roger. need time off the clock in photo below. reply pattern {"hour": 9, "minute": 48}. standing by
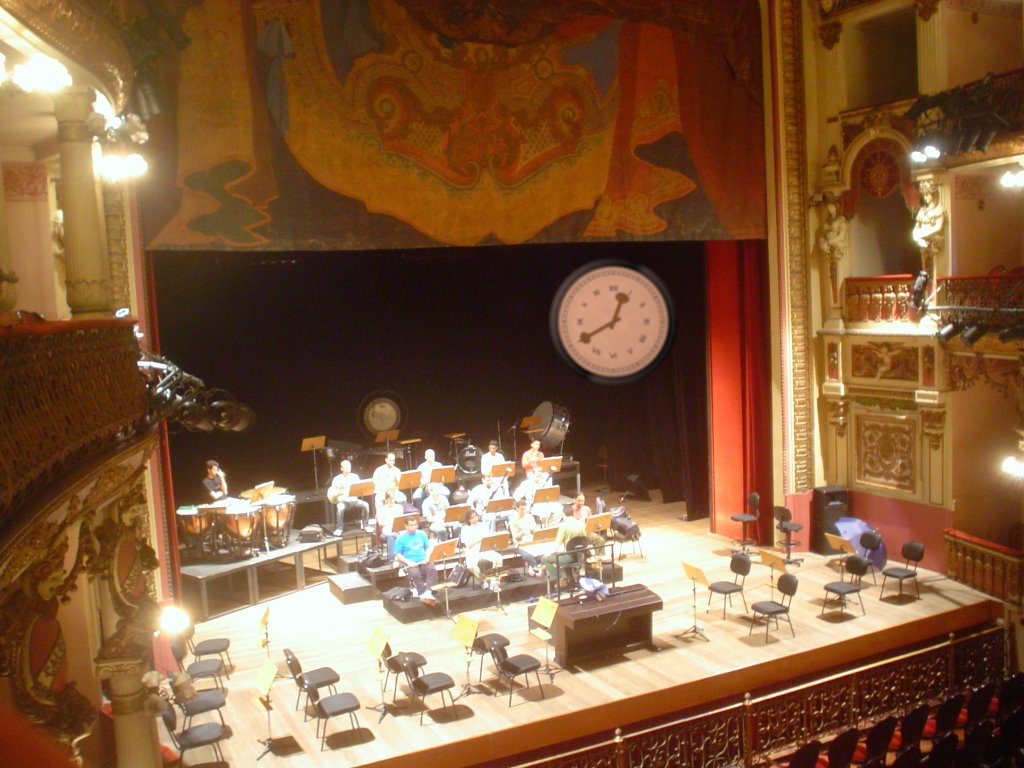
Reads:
{"hour": 12, "minute": 40}
